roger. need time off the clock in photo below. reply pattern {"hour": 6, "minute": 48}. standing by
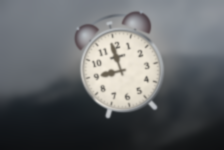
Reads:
{"hour": 8, "minute": 59}
